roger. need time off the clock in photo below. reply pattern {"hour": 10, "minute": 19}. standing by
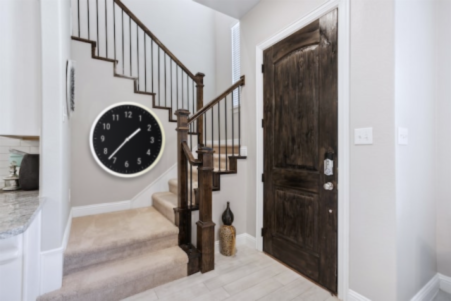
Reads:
{"hour": 1, "minute": 37}
